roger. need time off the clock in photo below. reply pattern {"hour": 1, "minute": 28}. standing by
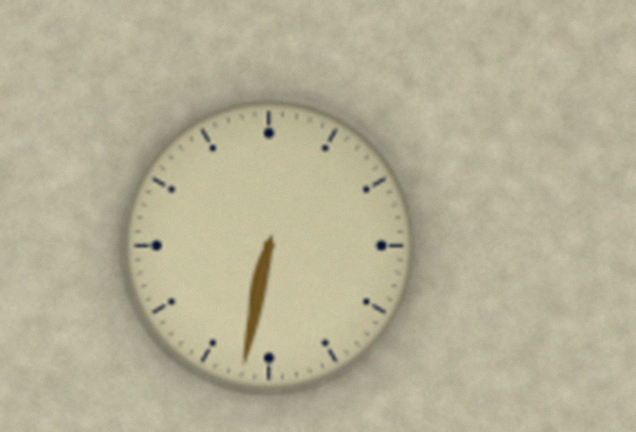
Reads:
{"hour": 6, "minute": 32}
